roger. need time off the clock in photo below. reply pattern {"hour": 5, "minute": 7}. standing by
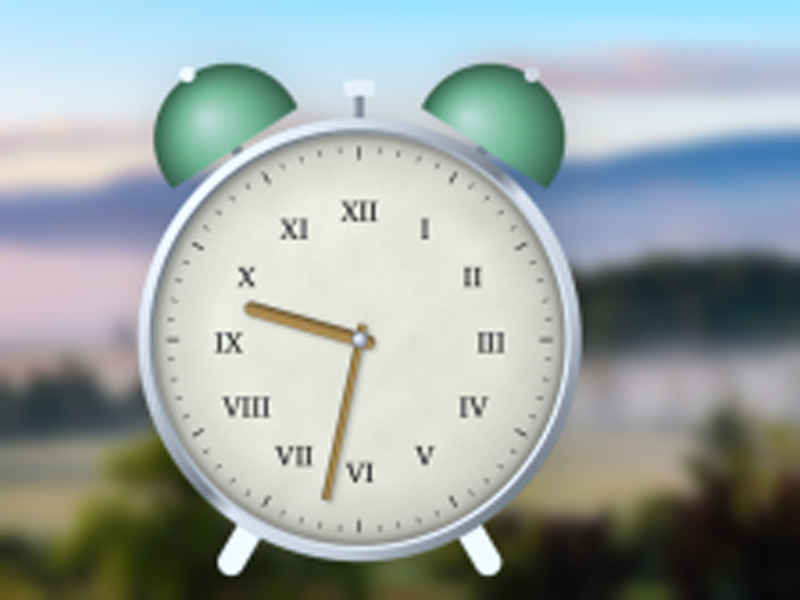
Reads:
{"hour": 9, "minute": 32}
